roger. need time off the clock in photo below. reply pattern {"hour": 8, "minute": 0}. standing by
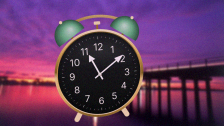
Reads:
{"hour": 11, "minute": 9}
